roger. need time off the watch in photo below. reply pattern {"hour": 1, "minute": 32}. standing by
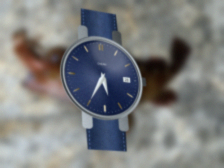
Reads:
{"hour": 5, "minute": 35}
